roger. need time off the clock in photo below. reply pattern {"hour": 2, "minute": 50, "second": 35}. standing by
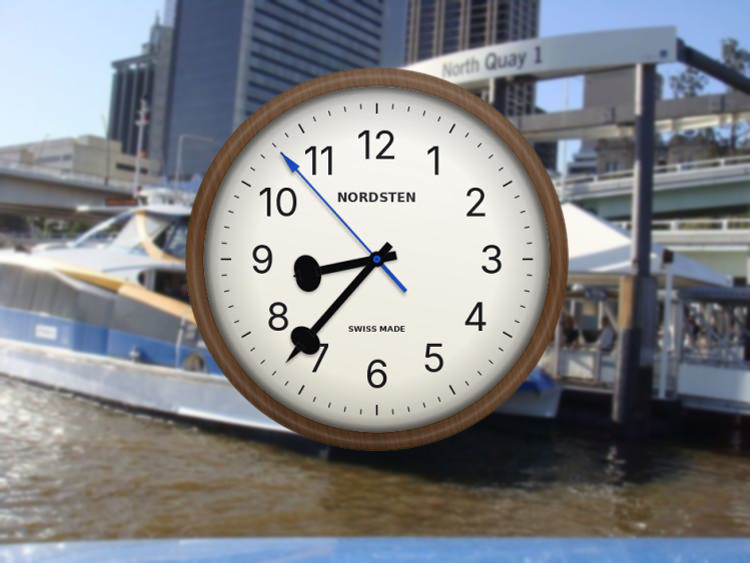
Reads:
{"hour": 8, "minute": 36, "second": 53}
